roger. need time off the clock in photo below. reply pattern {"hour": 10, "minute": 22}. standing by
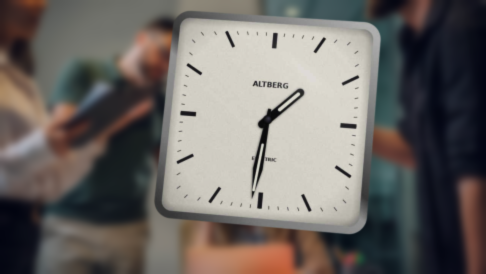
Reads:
{"hour": 1, "minute": 31}
